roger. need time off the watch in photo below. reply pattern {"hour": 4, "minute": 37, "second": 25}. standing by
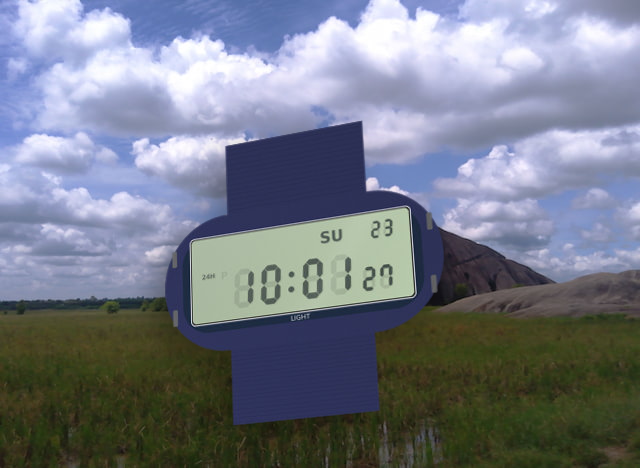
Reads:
{"hour": 10, "minute": 1, "second": 27}
